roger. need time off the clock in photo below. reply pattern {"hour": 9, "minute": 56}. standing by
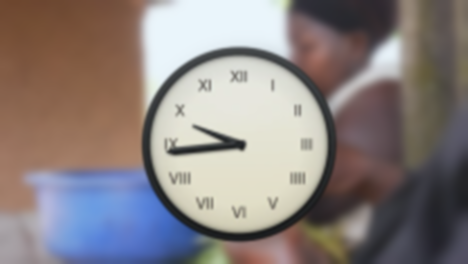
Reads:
{"hour": 9, "minute": 44}
